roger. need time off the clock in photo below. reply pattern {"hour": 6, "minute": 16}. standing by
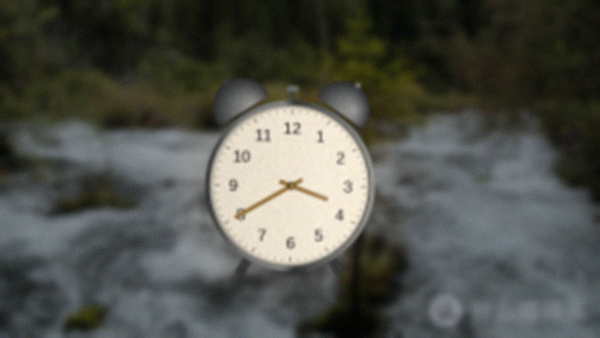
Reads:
{"hour": 3, "minute": 40}
